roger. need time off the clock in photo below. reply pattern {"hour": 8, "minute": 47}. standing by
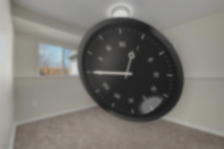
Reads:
{"hour": 12, "minute": 45}
